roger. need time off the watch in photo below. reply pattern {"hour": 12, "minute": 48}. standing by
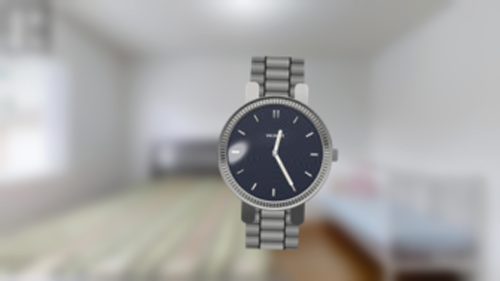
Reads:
{"hour": 12, "minute": 25}
